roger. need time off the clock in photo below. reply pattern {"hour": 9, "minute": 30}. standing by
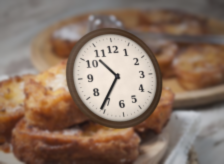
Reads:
{"hour": 10, "minute": 36}
